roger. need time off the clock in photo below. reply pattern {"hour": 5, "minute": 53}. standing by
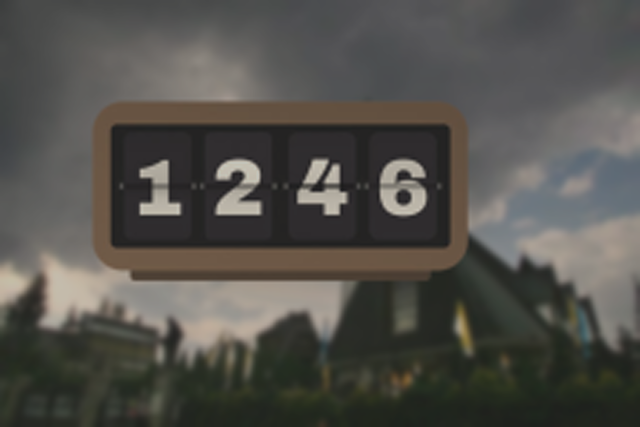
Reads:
{"hour": 12, "minute": 46}
